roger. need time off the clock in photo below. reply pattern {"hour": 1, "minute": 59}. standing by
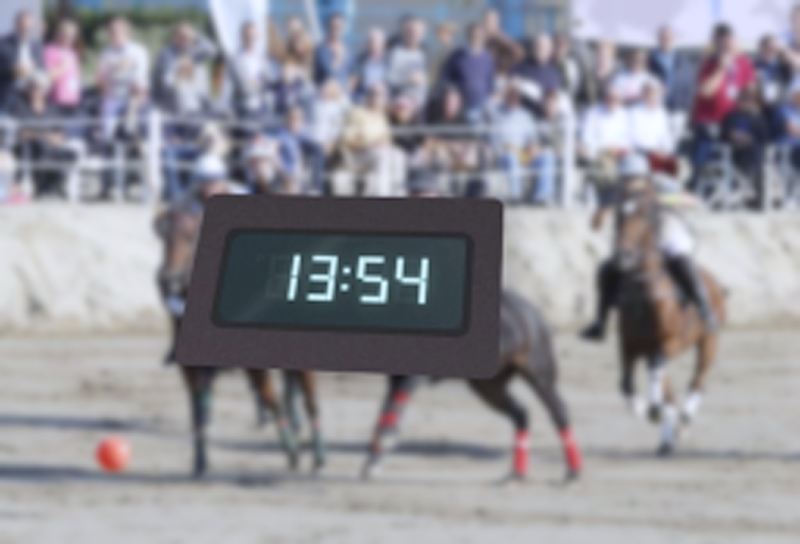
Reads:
{"hour": 13, "minute": 54}
